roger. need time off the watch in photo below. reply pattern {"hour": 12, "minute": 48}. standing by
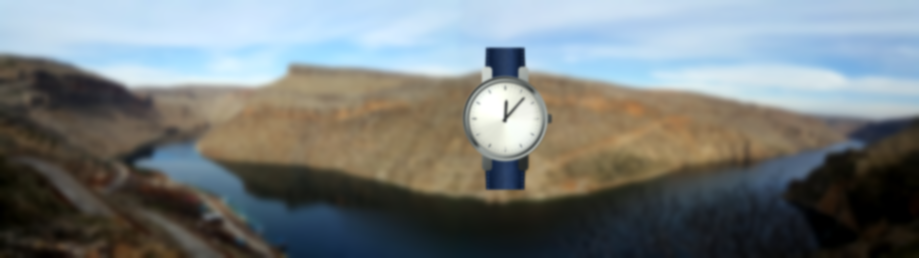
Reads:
{"hour": 12, "minute": 7}
